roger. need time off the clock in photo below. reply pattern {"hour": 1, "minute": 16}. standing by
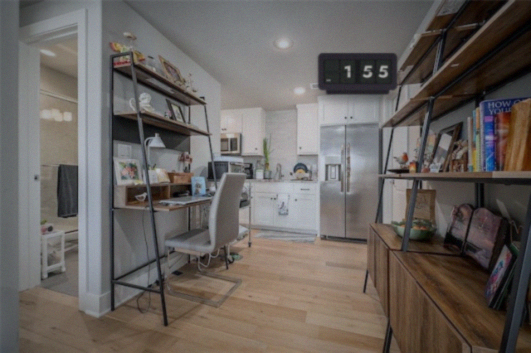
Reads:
{"hour": 1, "minute": 55}
